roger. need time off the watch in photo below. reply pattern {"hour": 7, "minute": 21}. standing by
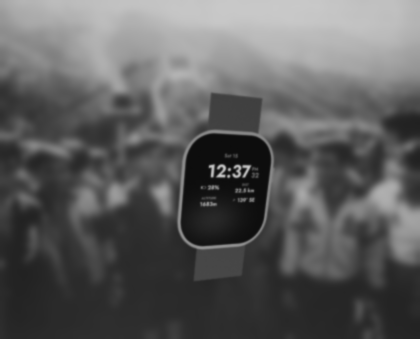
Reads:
{"hour": 12, "minute": 37}
